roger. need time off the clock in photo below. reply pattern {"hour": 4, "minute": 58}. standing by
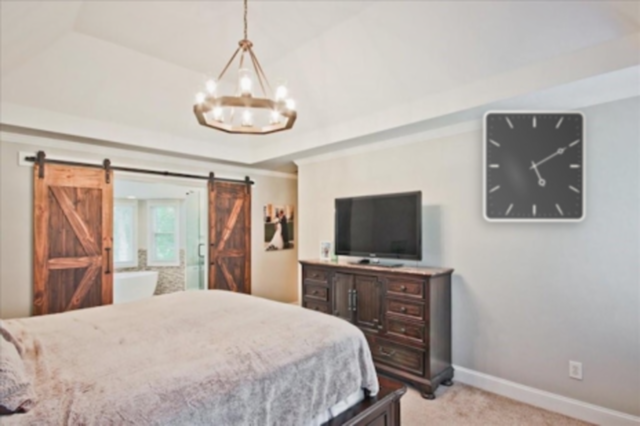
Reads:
{"hour": 5, "minute": 10}
